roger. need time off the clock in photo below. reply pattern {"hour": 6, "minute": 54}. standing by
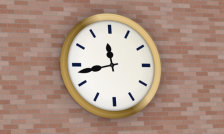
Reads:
{"hour": 11, "minute": 43}
